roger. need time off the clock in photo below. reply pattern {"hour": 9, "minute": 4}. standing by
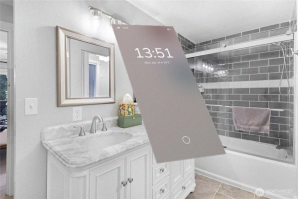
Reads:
{"hour": 13, "minute": 51}
